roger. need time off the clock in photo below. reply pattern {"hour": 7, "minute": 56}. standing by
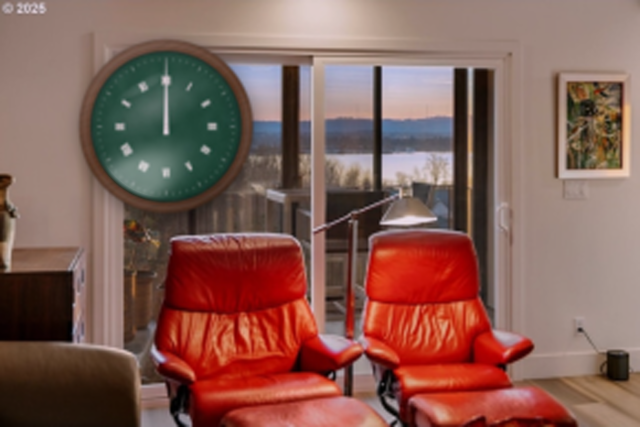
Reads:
{"hour": 12, "minute": 0}
